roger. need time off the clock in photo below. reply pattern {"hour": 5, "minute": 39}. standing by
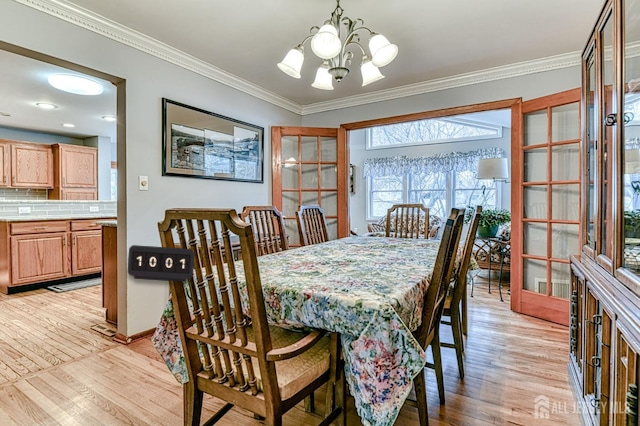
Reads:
{"hour": 10, "minute": 1}
